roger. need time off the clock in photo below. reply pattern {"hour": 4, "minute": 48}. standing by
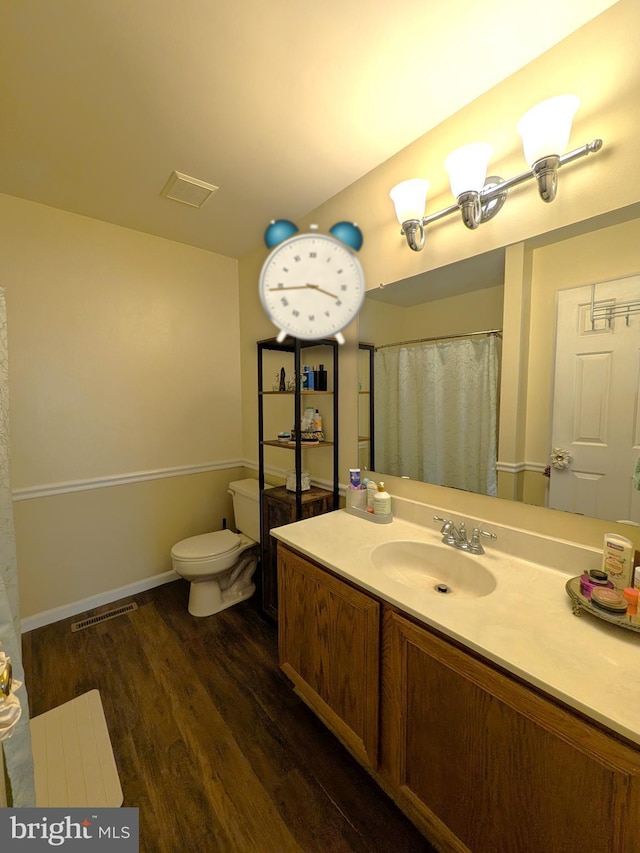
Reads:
{"hour": 3, "minute": 44}
